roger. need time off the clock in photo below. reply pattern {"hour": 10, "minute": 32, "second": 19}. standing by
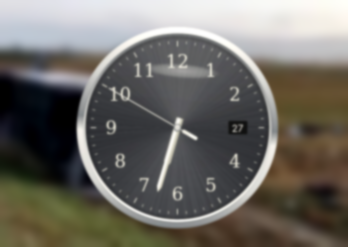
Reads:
{"hour": 6, "minute": 32, "second": 50}
